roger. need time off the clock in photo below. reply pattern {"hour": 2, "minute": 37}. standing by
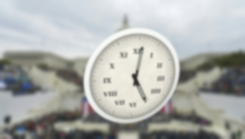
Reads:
{"hour": 5, "minute": 1}
